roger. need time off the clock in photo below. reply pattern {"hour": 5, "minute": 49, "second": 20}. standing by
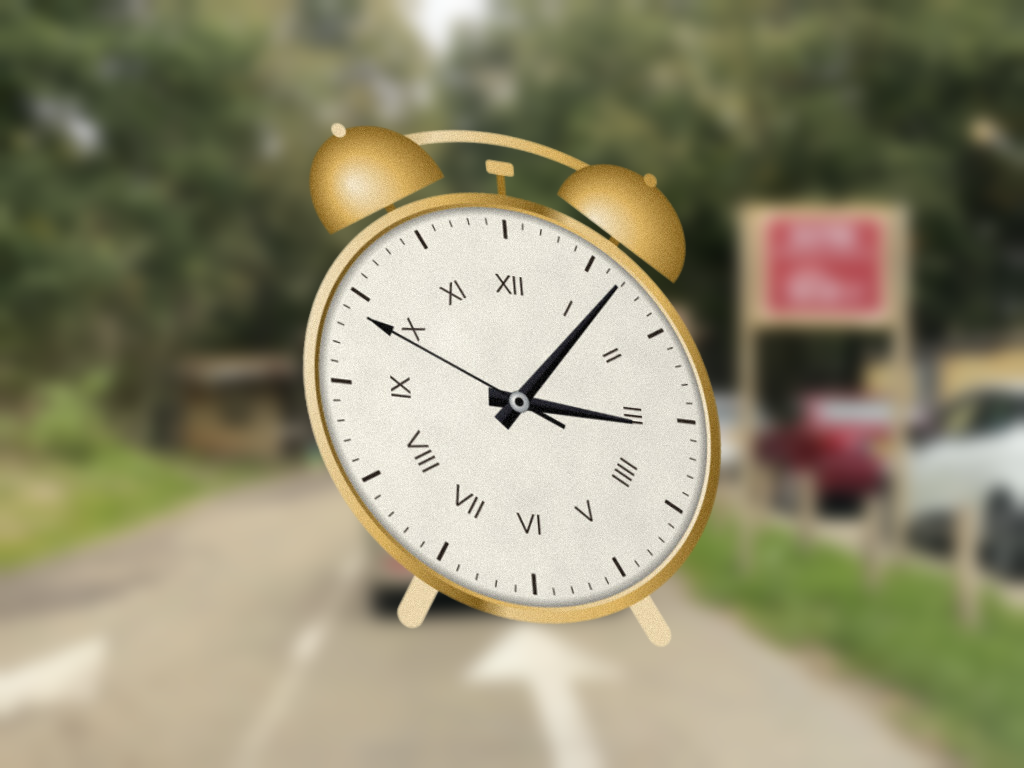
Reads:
{"hour": 3, "minute": 6, "second": 49}
